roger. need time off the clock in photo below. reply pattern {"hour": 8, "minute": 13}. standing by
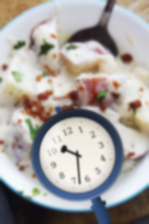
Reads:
{"hour": 10, "minute": 33}
